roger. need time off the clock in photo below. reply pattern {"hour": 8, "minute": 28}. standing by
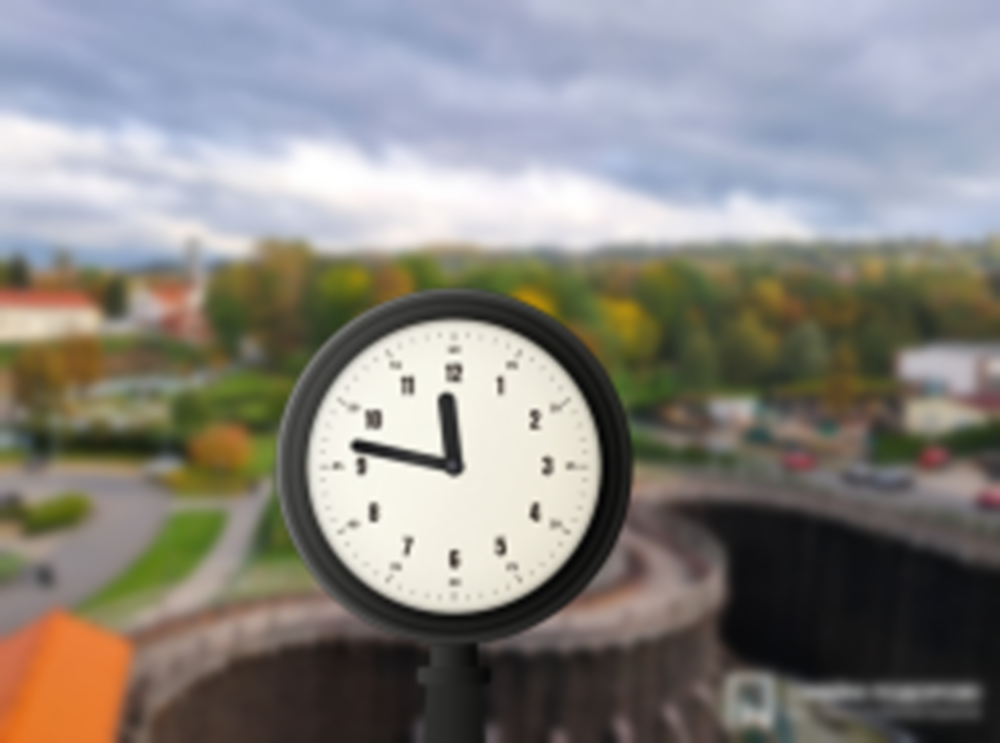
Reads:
{"hour": 11, "minute": 47}
